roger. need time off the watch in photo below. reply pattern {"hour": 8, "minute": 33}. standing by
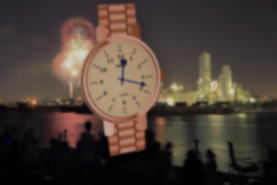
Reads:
{"hour": 12, "minute": 18}
